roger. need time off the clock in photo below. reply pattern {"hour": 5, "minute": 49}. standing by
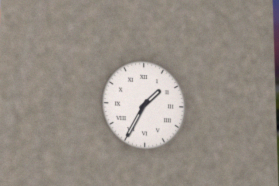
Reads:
{"hour": 1, "minute": 35}
